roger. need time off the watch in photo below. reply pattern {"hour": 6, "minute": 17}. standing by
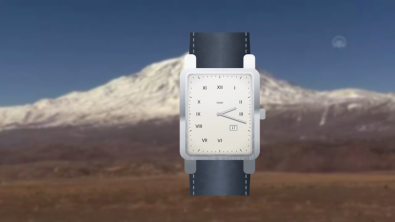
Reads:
{"hour": 2, "minute": 18}
